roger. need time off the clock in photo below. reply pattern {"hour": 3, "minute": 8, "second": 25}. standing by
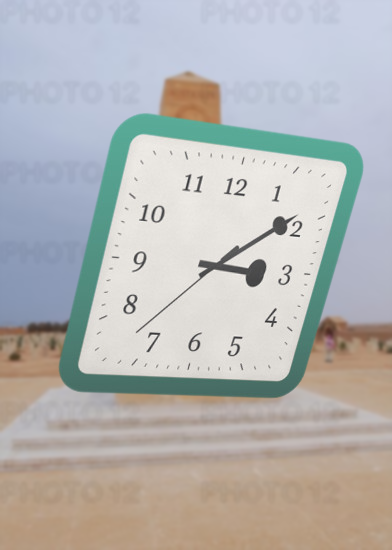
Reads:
{"hour": 3, "minute": 8, "second": 37}
